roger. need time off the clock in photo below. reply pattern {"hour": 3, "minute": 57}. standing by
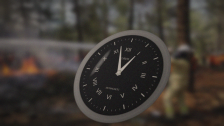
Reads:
{"hour": 12, "minute": 57}
